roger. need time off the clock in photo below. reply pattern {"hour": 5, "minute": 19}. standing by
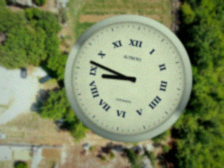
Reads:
{"hour": 8, "minute": 47}
